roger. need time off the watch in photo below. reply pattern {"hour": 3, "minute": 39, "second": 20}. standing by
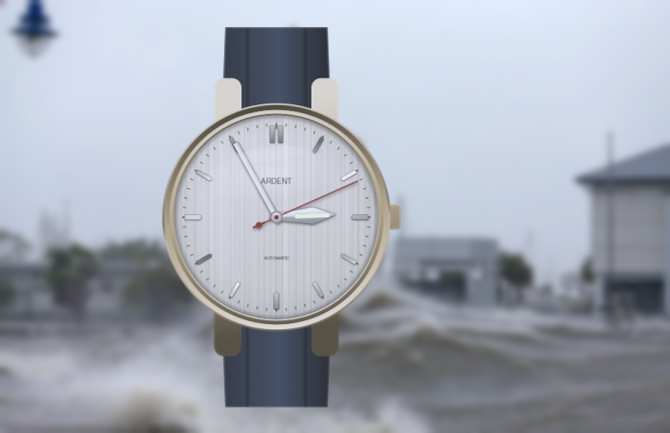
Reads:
{"hour": 2, "minute": 55, "second": 11}
